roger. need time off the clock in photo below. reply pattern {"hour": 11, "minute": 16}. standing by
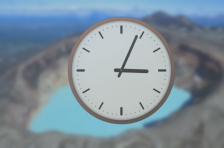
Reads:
{"hour": 3, "minute": 4}
